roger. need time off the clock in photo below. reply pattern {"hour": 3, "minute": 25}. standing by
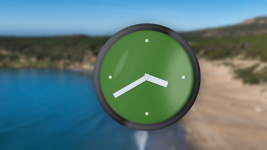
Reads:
{"hour": 3, "minute": 40}
